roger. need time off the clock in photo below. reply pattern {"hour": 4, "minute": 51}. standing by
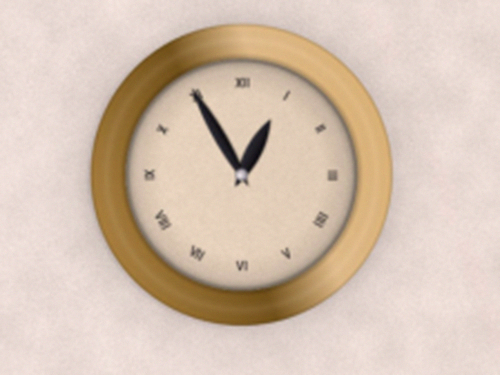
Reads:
{"hour": 12, "minute": 55}
